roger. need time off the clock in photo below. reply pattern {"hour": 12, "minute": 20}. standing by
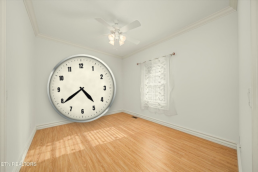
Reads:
{"hour": 4, "minute": 39}
